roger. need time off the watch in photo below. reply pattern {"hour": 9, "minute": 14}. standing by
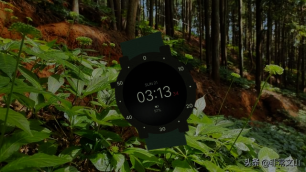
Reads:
{"hour": 3, "minute": 13}
